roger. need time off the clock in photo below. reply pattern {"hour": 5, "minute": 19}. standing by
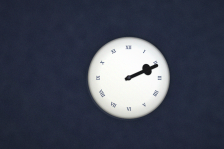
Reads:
{"hour": 2, "minute": 11}
